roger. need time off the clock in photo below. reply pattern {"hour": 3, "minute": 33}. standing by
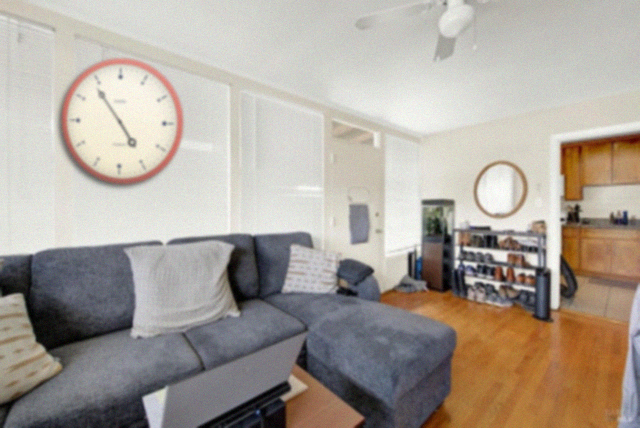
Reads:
{"hour": 4, "minute": 54}
